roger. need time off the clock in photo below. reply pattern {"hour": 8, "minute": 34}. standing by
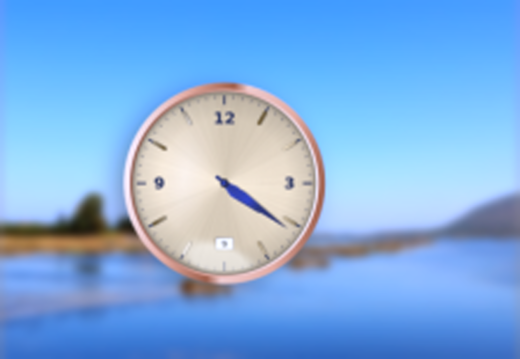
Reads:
{"hour": 4, "minute": 21}
